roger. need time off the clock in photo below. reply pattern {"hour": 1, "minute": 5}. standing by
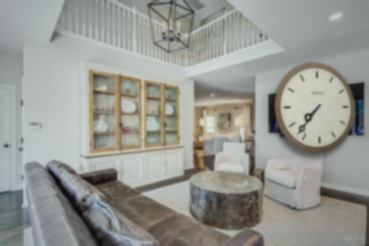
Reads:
{"hour": 7, "minute": 37}
